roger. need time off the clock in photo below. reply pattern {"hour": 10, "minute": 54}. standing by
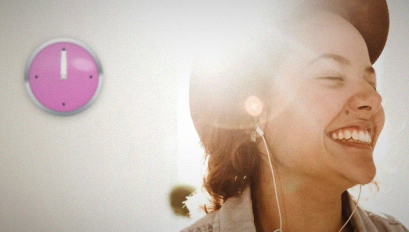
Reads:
{"hour": 12, "minute": 0}
